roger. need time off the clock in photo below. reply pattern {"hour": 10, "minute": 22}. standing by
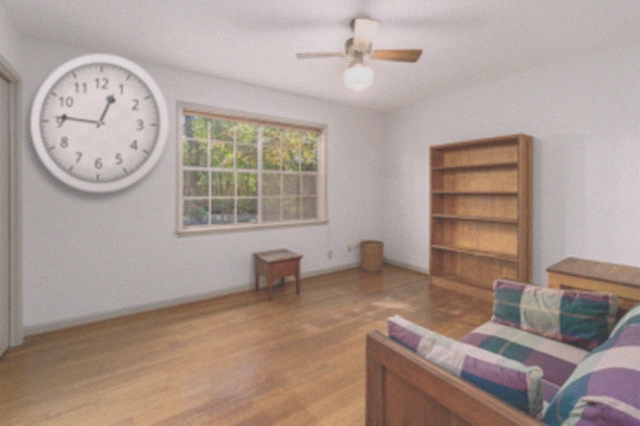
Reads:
{"hour": 12, "minute": 46}
